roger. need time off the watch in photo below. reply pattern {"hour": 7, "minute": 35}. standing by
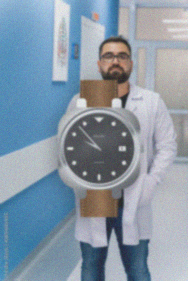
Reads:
{"hour": 9, "minute": 53}
